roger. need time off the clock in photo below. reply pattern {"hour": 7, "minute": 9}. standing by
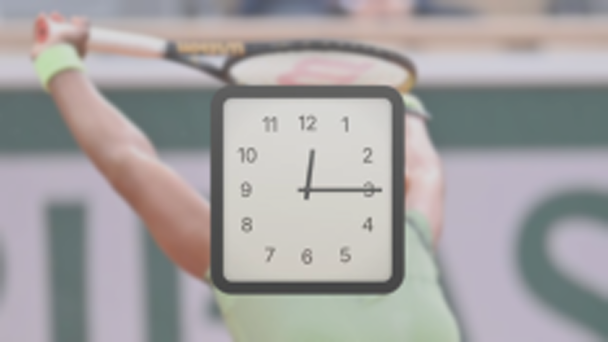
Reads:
{"hour": 12, "minute": 15}
